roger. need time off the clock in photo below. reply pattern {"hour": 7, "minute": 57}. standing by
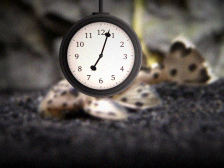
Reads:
{"hour": 7, "minute": 3}
